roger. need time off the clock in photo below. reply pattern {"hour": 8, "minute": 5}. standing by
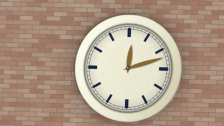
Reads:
{"hour": 12, "minute": 12}
